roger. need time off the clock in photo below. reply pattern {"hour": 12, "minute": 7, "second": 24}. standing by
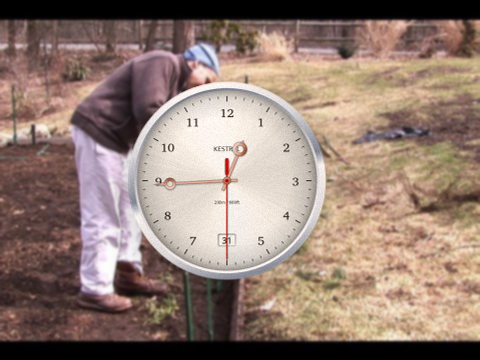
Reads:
{"hour": 12, "minute": 44, "second": 30}
